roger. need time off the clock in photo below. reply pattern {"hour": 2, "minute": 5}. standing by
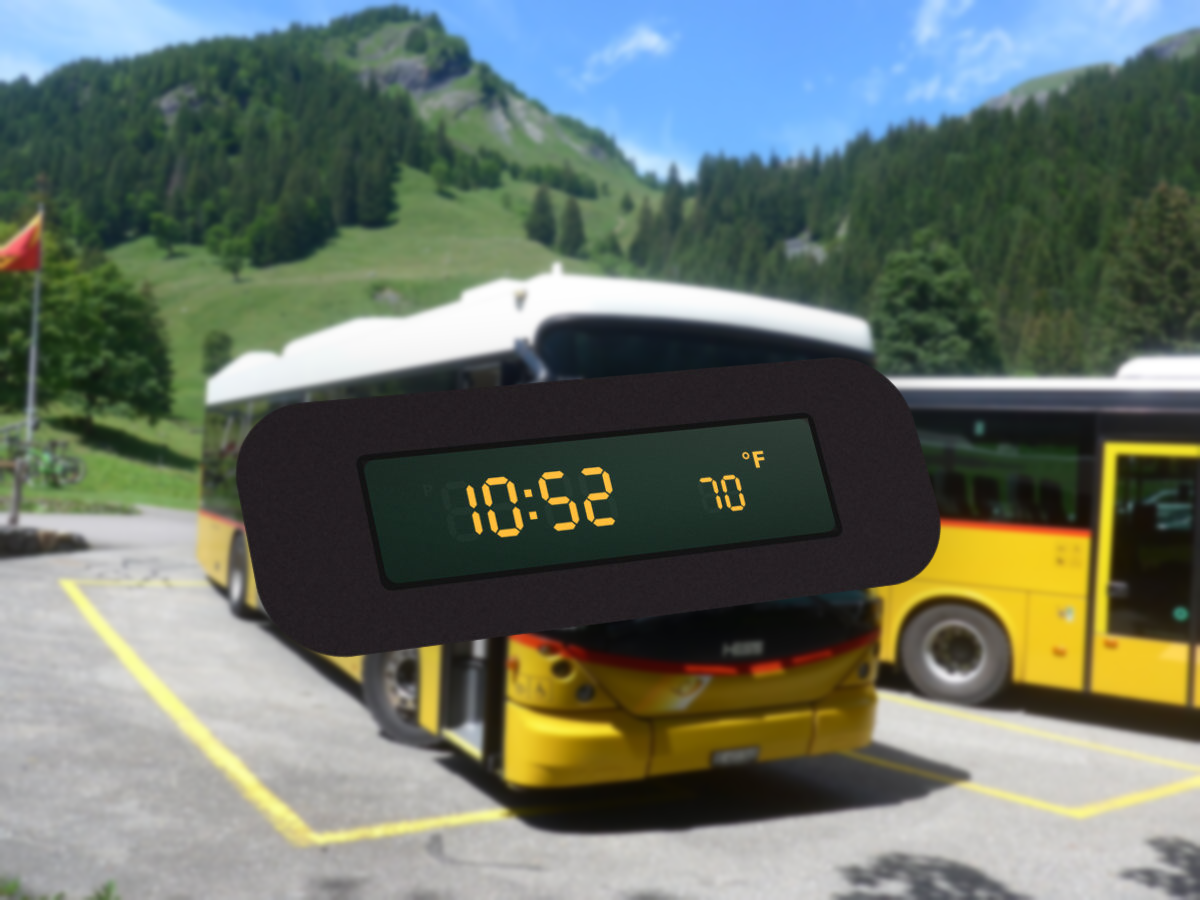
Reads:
{"hour": 10, "minute": 52}
